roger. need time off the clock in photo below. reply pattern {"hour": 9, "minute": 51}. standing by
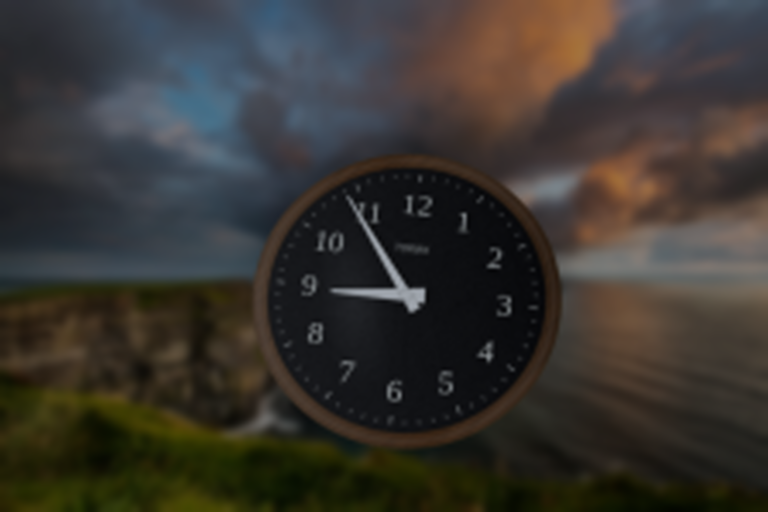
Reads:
{"hour": 8, "minute": 54}
